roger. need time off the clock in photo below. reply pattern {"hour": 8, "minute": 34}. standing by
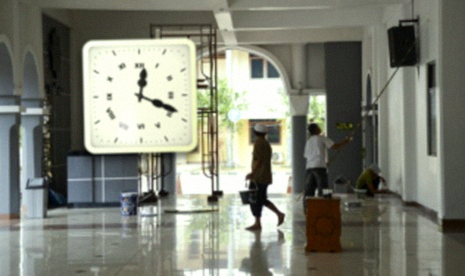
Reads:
{"hour": 12, "minute": 19}
